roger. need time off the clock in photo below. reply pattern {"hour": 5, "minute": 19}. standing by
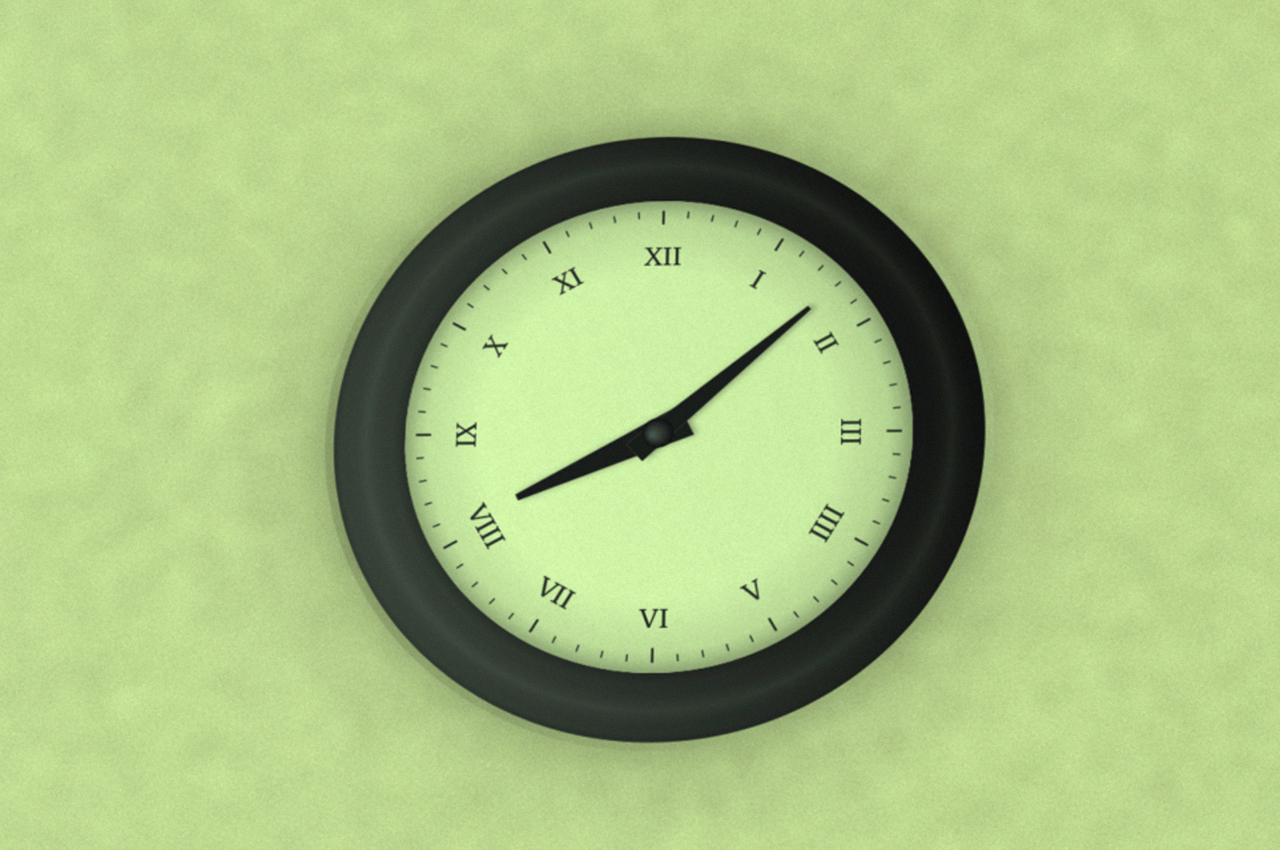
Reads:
{"hour": 8, "minute": 8}
